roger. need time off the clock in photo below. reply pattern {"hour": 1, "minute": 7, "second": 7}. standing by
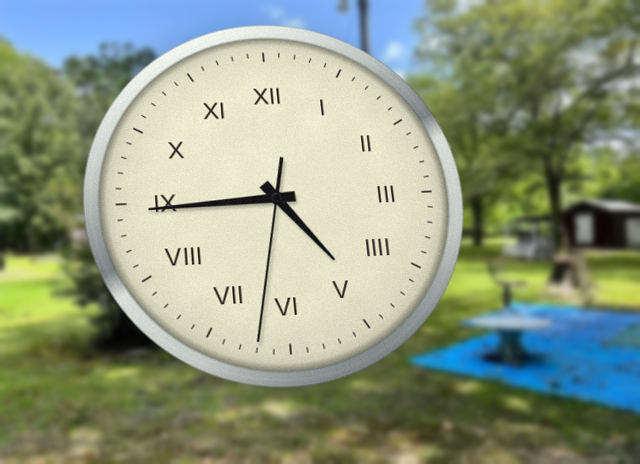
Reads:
{"hour": 4, "minute": 44, "second": 32}
